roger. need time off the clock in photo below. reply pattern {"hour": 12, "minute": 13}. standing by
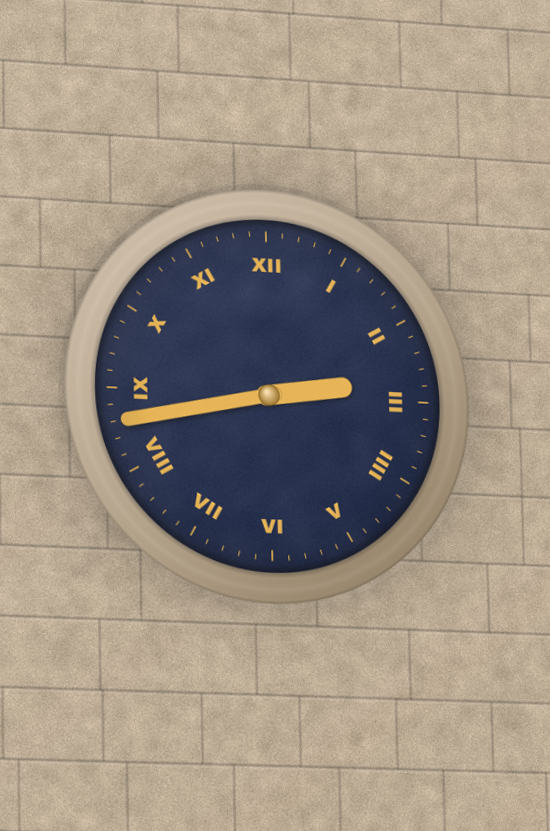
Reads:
{"hour": 2, "minute": 43}
